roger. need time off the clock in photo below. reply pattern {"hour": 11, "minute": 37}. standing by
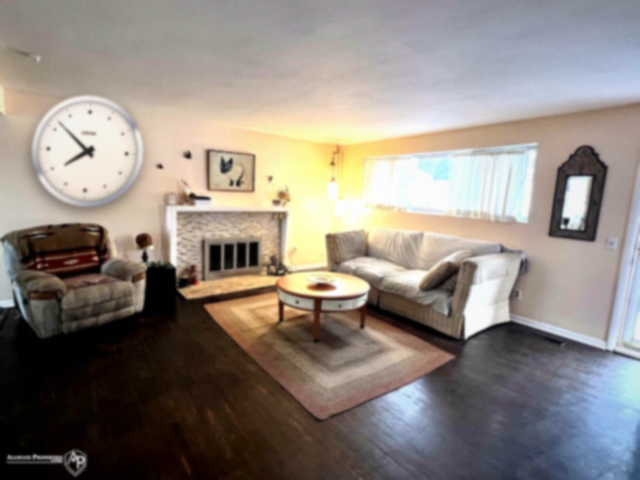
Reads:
{"hour": 7, "minute": 52}
